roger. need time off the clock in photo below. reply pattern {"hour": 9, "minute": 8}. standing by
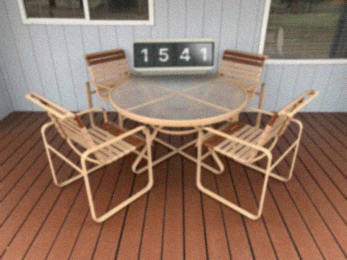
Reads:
{"hour": 15, "minute": 41}
